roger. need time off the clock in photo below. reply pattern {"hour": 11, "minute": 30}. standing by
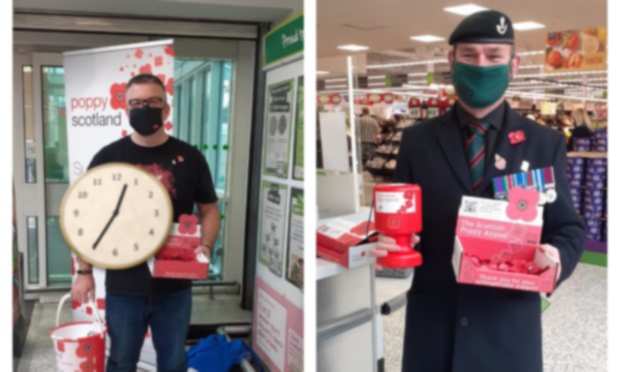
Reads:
{"hour": 12, "minute": 35}
